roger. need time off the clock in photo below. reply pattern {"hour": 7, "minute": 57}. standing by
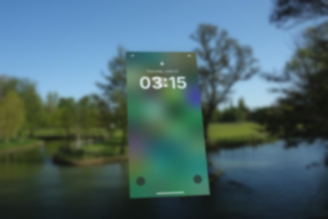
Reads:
{"hour": 3, "minute": 15}
